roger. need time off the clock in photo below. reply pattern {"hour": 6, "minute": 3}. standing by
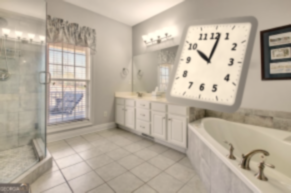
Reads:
{"hour": 10, "minute": 2}
